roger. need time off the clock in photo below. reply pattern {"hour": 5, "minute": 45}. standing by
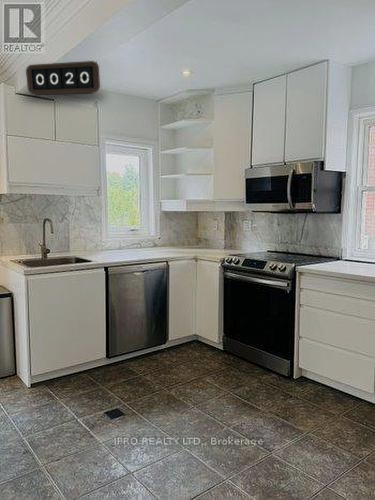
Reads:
{"hour": 0, "minute": 20}
